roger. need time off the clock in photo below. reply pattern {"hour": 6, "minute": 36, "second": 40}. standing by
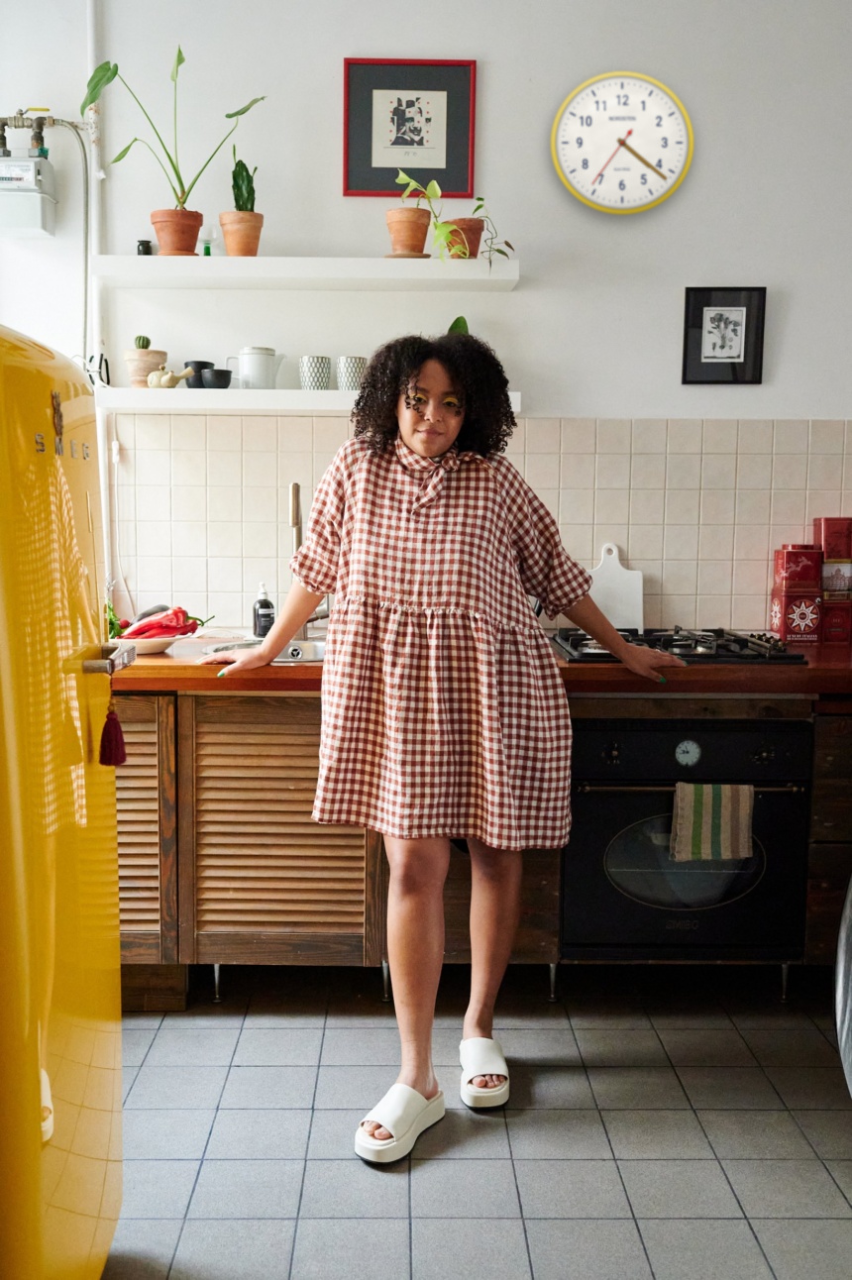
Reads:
{"hour": 4, "minute": 21, "second": 36}
